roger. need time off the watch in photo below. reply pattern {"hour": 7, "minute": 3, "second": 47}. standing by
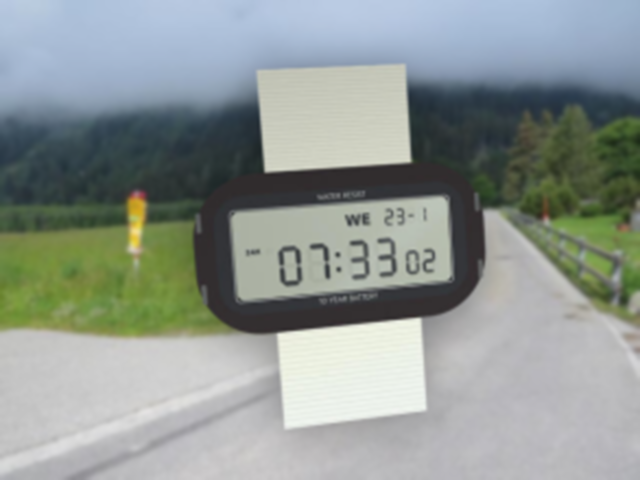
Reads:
{"hour": 7, "minute": 33, "second": 2}
